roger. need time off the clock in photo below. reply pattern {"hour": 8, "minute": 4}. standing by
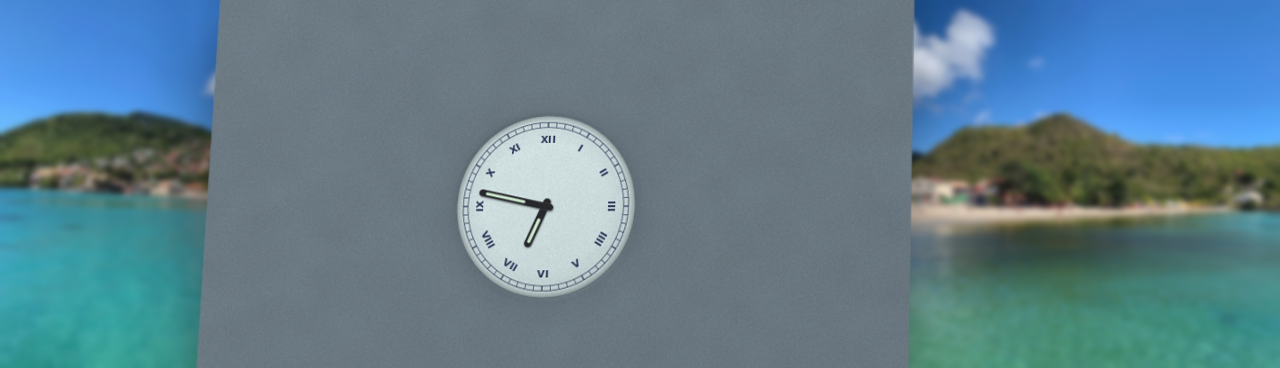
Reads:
{"hour": 6, "minute": 47}
